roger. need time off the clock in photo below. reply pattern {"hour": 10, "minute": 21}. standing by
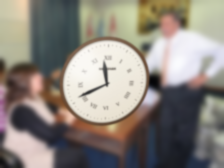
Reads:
{"hour": 11, "minute": 41}
